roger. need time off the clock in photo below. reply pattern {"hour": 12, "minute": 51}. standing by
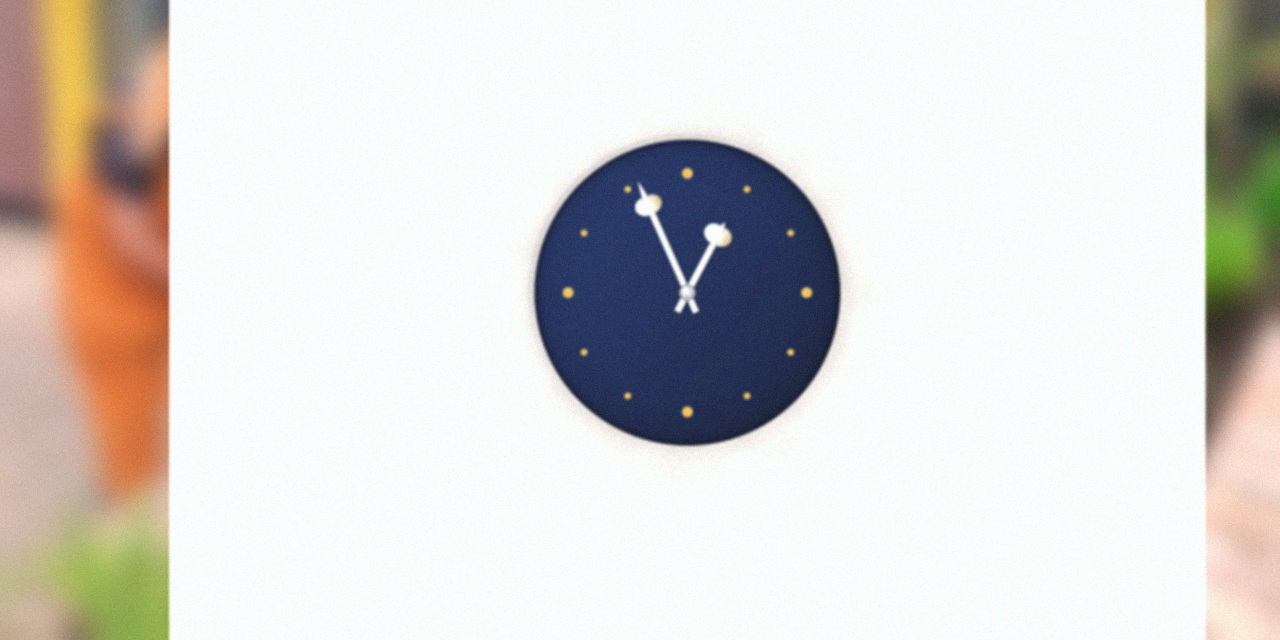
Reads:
{"hour": 12, "minute": 56}
